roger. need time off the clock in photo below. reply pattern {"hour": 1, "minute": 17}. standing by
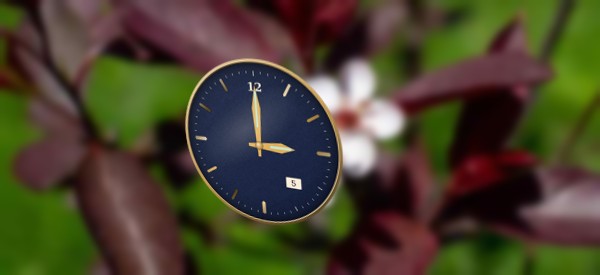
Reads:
{"hour": 3, "minute": 0}
